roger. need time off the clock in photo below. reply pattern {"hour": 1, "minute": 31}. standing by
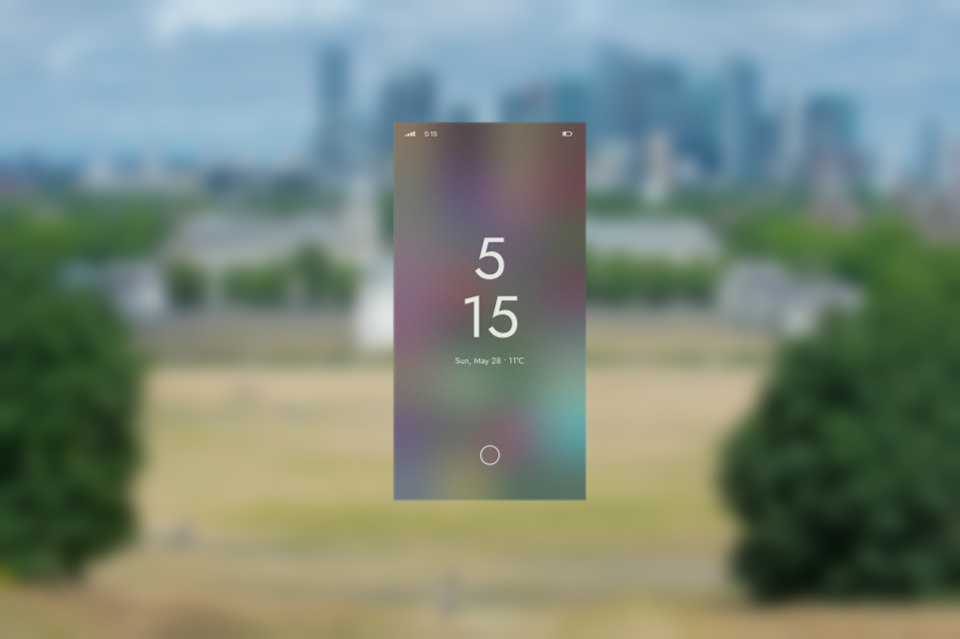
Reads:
{"hour": 5, "minute": 15}
